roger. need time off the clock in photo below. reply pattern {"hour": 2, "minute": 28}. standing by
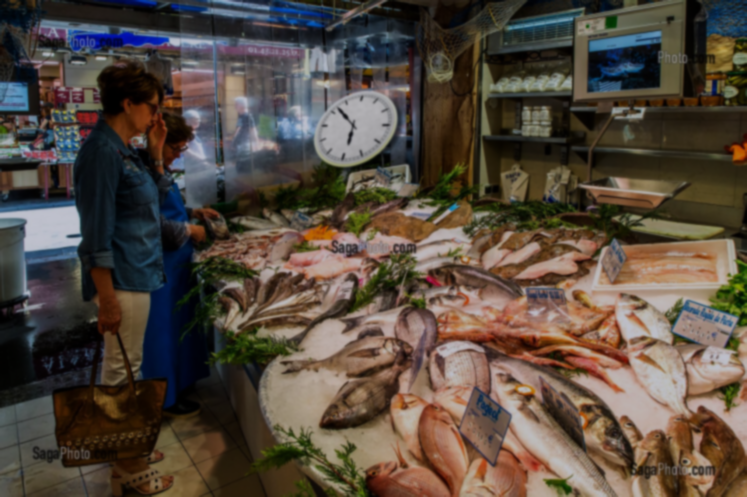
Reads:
{"hour": 5, "minute": 52}
